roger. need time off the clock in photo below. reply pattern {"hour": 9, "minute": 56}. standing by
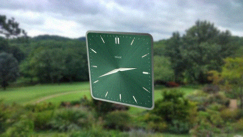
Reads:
{"hour": 2, "minute": 41}
